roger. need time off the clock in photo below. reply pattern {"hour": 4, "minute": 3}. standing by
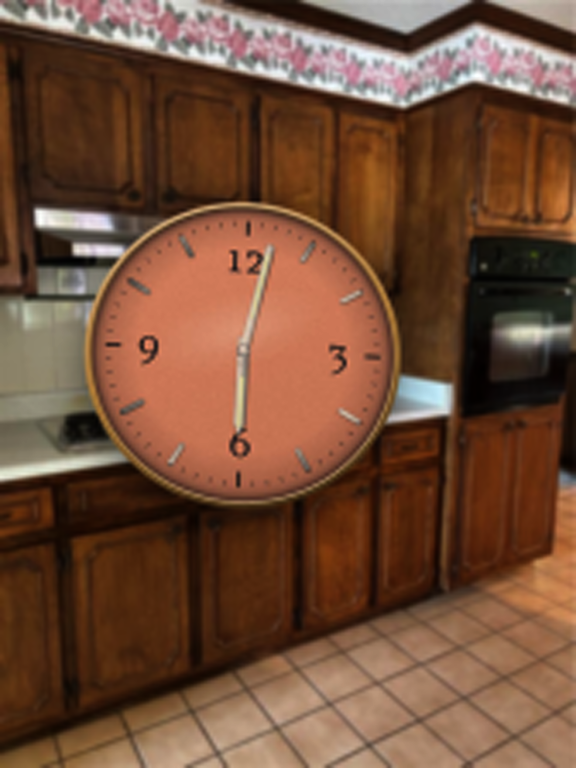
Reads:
{"hour": 6, "minute": 2}
